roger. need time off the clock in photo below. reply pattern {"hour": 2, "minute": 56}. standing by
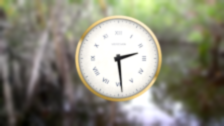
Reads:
{"hour": 2, "minute": 29}
